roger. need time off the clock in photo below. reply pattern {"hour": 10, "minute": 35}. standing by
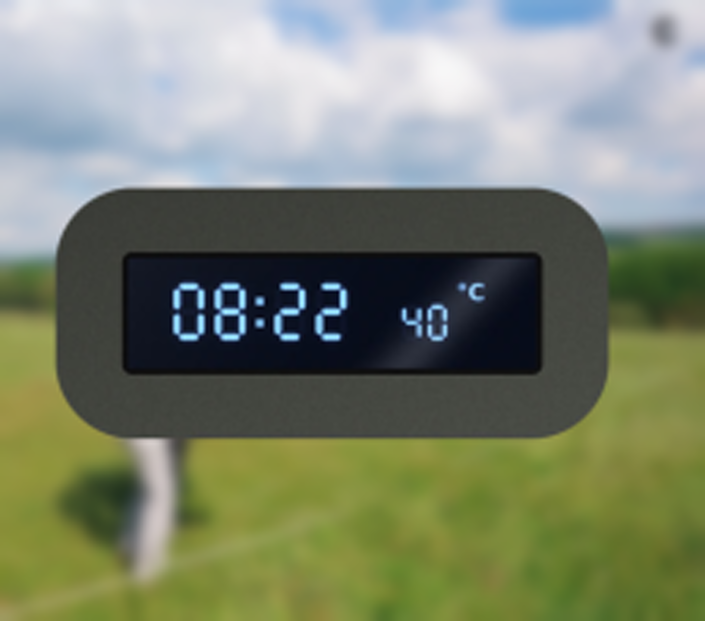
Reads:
{"hour": 8, "minute": 22}
